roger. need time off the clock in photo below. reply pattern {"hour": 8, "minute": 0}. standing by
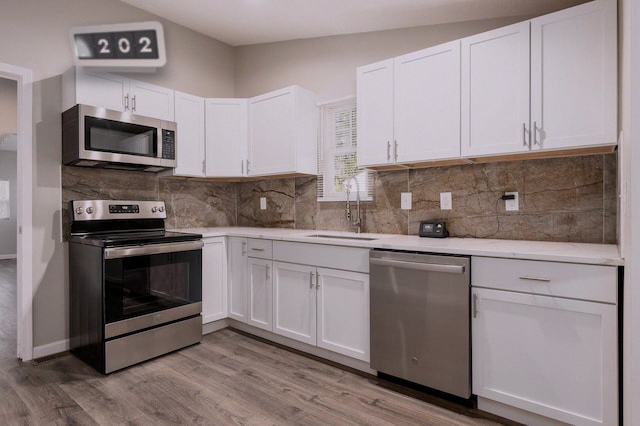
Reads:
{"hour": 2, "minute": 2}
